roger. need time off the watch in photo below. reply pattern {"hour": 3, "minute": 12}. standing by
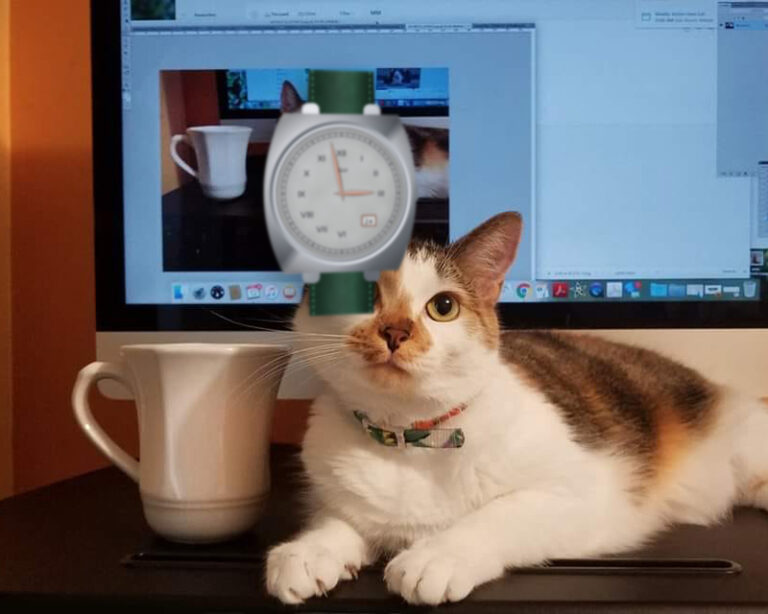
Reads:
{"hour": 2, "minute": 58}
